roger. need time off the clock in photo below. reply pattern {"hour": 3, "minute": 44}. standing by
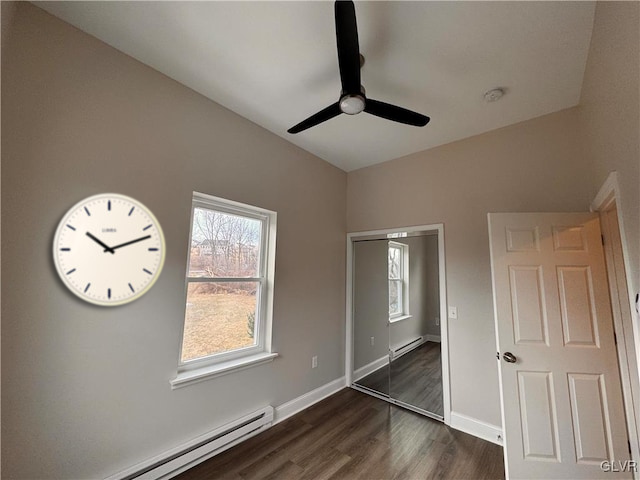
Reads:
{"hour": 10, "minute": 12}
